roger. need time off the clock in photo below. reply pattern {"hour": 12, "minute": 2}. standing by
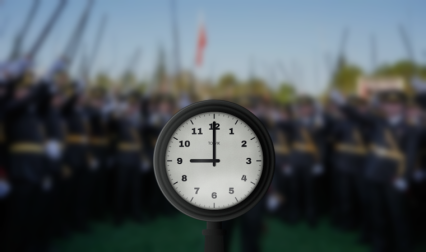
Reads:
{"hour": 9, "minute": 0}
